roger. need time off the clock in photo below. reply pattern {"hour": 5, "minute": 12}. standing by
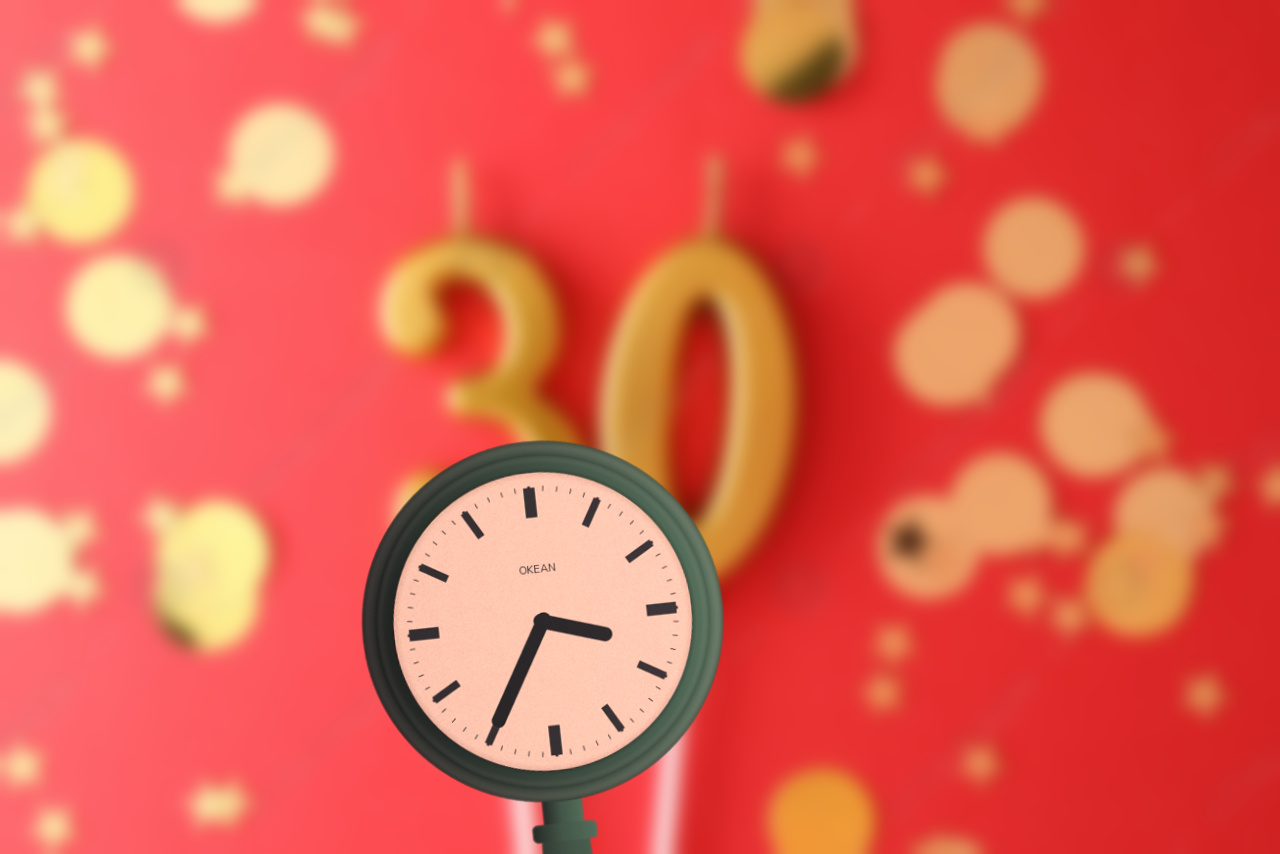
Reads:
{"hour": 3, "minute": 35}
